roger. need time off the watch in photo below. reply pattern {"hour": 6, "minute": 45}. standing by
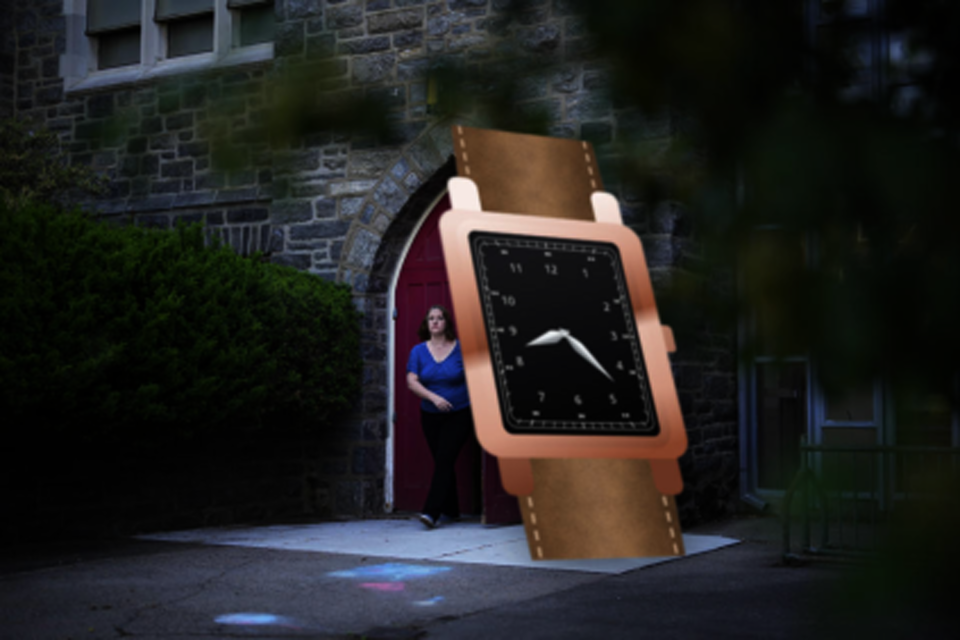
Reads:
{"hour": 8, "minute": 23}
